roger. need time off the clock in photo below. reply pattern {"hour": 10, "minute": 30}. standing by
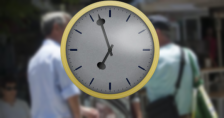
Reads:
{"hour": 6, "minute": 57}
